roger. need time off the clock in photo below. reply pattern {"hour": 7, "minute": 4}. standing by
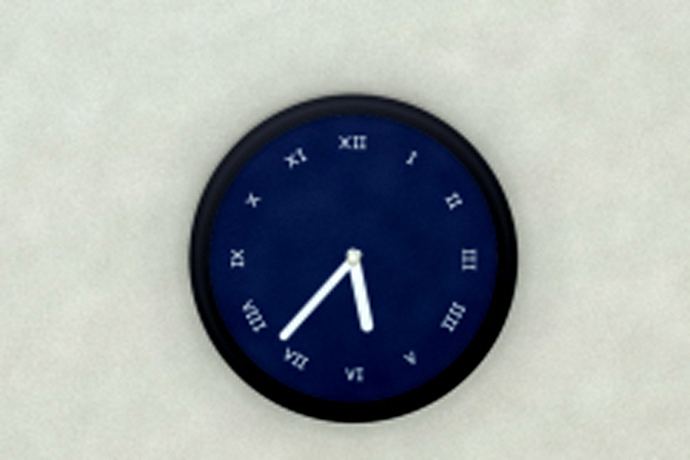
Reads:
{"hour": 5, "minute": 37}
